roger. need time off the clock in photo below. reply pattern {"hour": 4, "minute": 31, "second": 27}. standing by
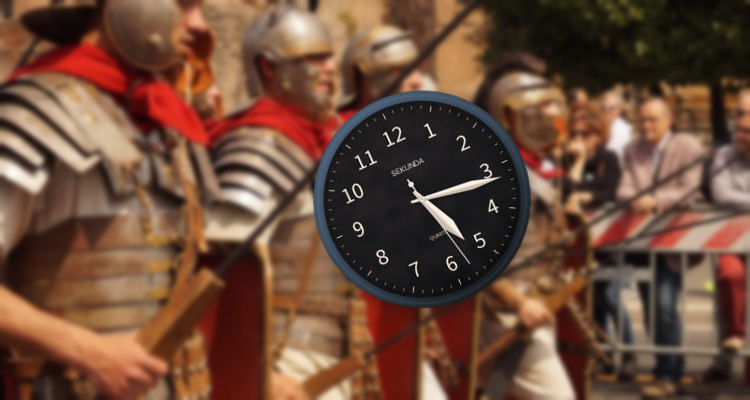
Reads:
{"hour": 5, "minute": 16, "second": 28}
